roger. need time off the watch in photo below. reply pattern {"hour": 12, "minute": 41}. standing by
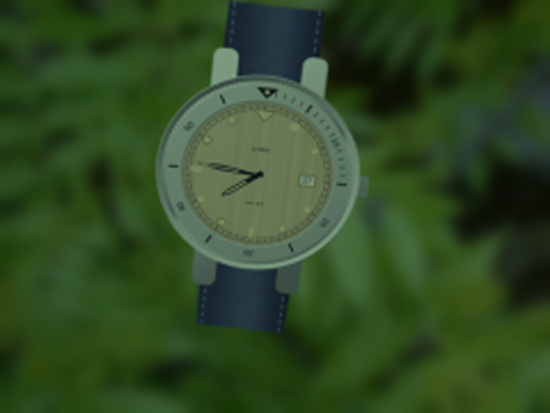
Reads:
{"hour": 7, "minute": 46}
